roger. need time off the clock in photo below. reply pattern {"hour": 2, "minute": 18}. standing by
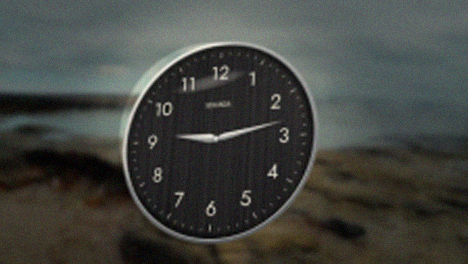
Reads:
{"hour": 9, "minute": 13}
